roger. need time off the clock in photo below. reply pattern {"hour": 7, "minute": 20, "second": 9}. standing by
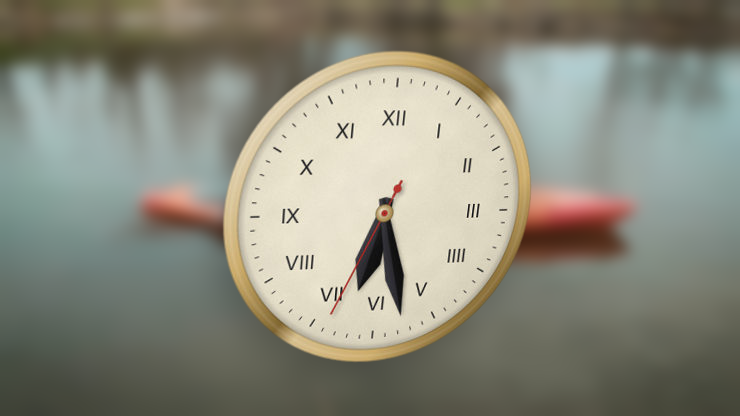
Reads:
{"hour": 6, "minute": 27, "second": 34}
